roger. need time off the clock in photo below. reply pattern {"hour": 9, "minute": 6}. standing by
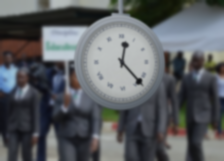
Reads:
{"hour": 12, "minute": 23}
